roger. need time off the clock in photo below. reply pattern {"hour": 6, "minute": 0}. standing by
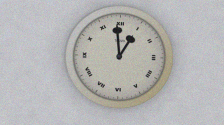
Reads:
{"hour": 12, "minute": 59}
